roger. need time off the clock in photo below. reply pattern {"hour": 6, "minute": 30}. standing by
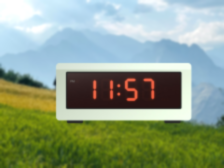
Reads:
{"hour": 11, "minute": 57}
